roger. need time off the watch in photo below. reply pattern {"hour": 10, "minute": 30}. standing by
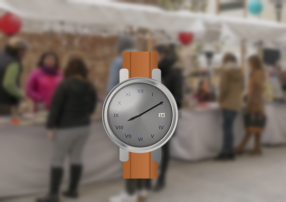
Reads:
{"hour": 8, "minute": 10}
